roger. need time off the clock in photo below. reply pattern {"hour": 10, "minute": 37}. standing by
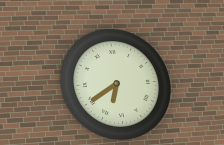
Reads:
{"hour": 6, "minute": 40}
